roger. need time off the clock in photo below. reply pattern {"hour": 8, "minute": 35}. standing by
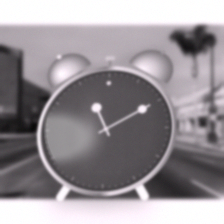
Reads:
{"hour": 11, "minute": 10}
